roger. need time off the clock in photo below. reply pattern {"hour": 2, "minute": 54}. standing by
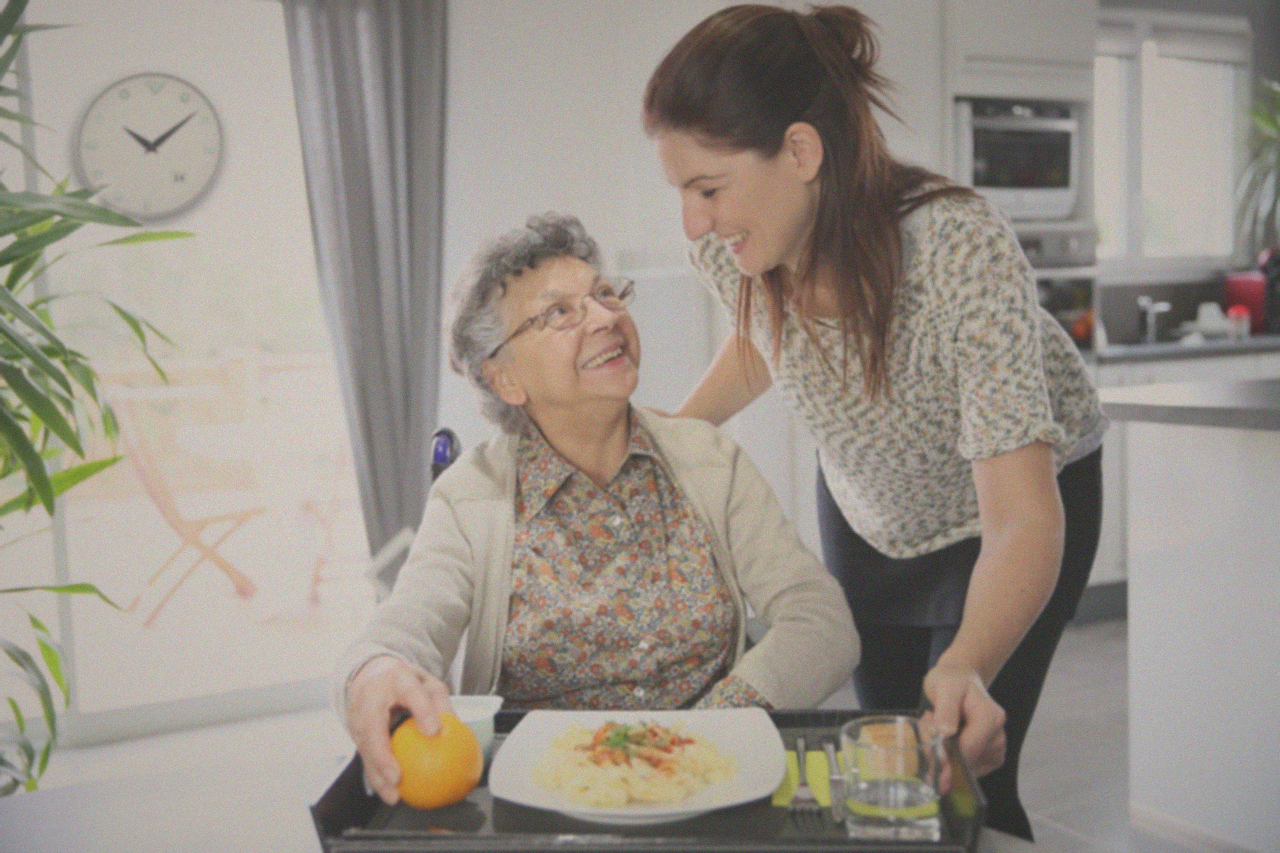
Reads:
{"hour": 10, "minute": 8}
